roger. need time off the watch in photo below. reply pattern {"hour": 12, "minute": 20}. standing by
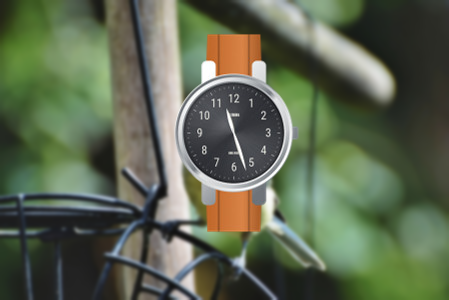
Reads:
{"hour": 11, "minute": 27}
